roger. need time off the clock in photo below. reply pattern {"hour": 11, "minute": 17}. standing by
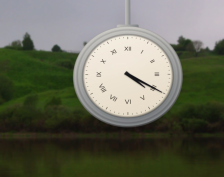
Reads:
{"hour": 4, "minute": 20}
